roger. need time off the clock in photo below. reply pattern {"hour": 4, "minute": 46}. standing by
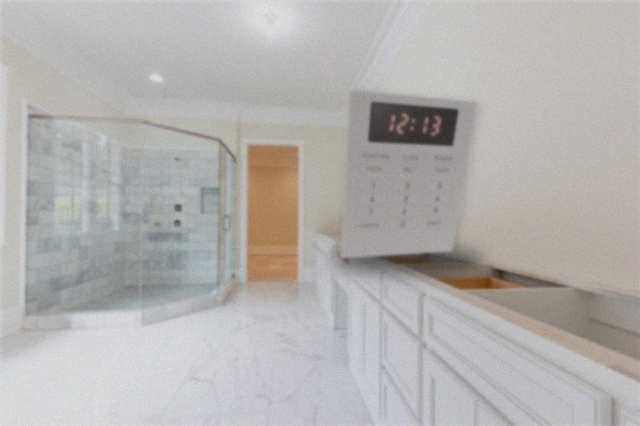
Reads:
{"hour": 12, "minute": 13}
